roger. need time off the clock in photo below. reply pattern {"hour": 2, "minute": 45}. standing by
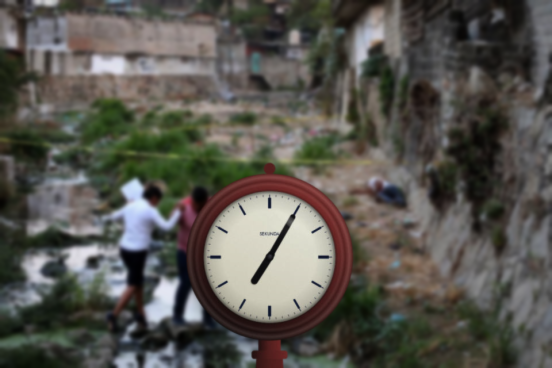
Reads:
{"hour": 7, "minute": 5}
